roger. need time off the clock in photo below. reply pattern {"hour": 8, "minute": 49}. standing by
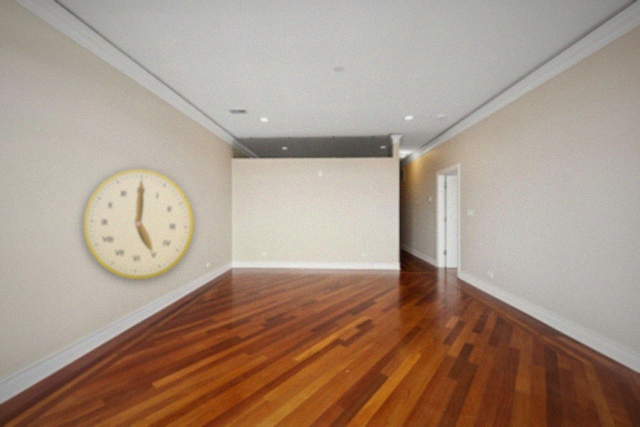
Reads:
{"hour": 5, "minute": 0}
